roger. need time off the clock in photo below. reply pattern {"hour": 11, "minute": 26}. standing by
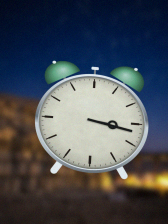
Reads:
{"hour": 3, "minute": 17}
